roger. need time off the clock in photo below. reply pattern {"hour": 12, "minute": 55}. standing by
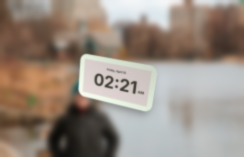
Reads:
{"hour": 2, "minute": 21}
